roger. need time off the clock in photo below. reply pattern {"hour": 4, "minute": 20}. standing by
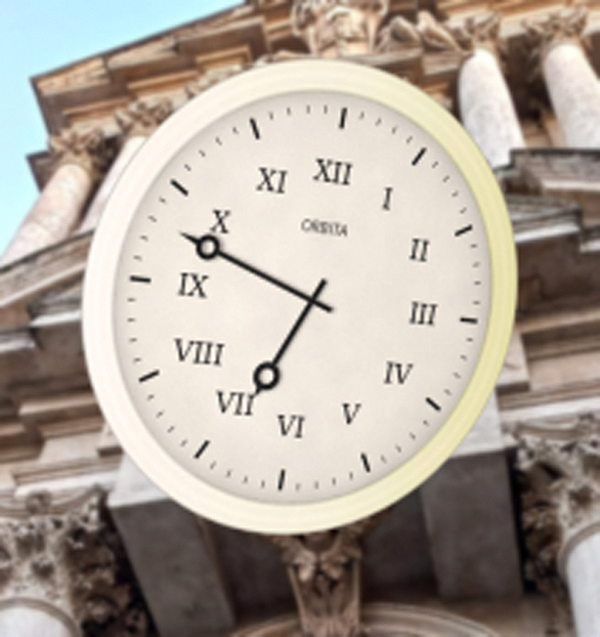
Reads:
{"hour": 6, "minute": 48}
